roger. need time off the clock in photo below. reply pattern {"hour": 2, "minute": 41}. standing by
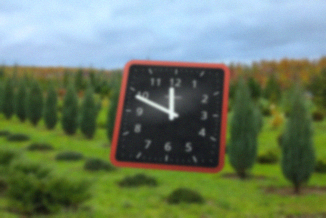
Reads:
{"hour": 11, "minute": 49}
